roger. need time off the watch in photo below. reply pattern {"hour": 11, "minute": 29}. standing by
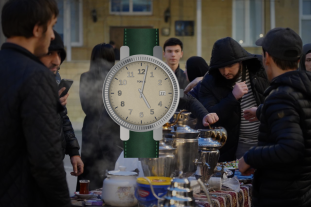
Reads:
{"hour": 5, "minute": 2}
